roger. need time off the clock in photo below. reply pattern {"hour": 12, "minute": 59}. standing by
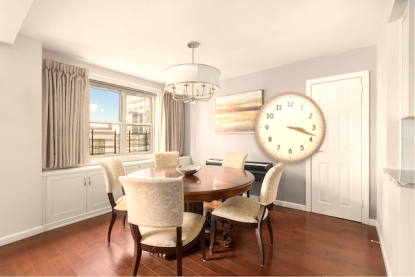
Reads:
{"hour": 3, "minute": 18}
